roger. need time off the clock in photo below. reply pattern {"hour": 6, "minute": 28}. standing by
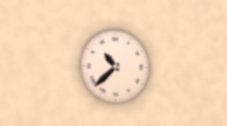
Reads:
{"hour": 10, "minute": 38}
